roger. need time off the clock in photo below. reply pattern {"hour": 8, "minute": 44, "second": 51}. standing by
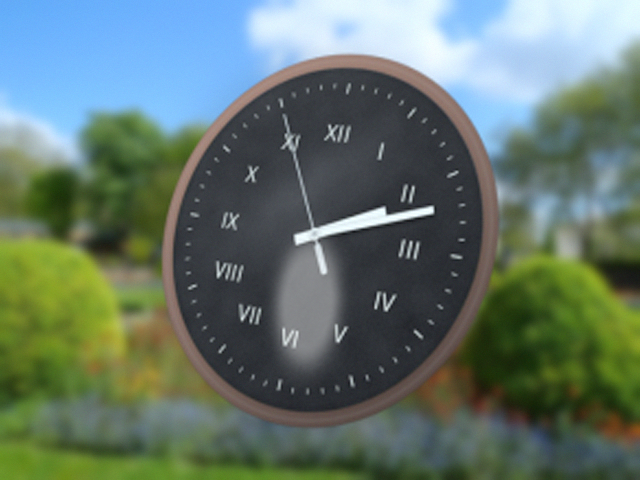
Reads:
{"hour": 2, "minute": 11, "second": 55}
